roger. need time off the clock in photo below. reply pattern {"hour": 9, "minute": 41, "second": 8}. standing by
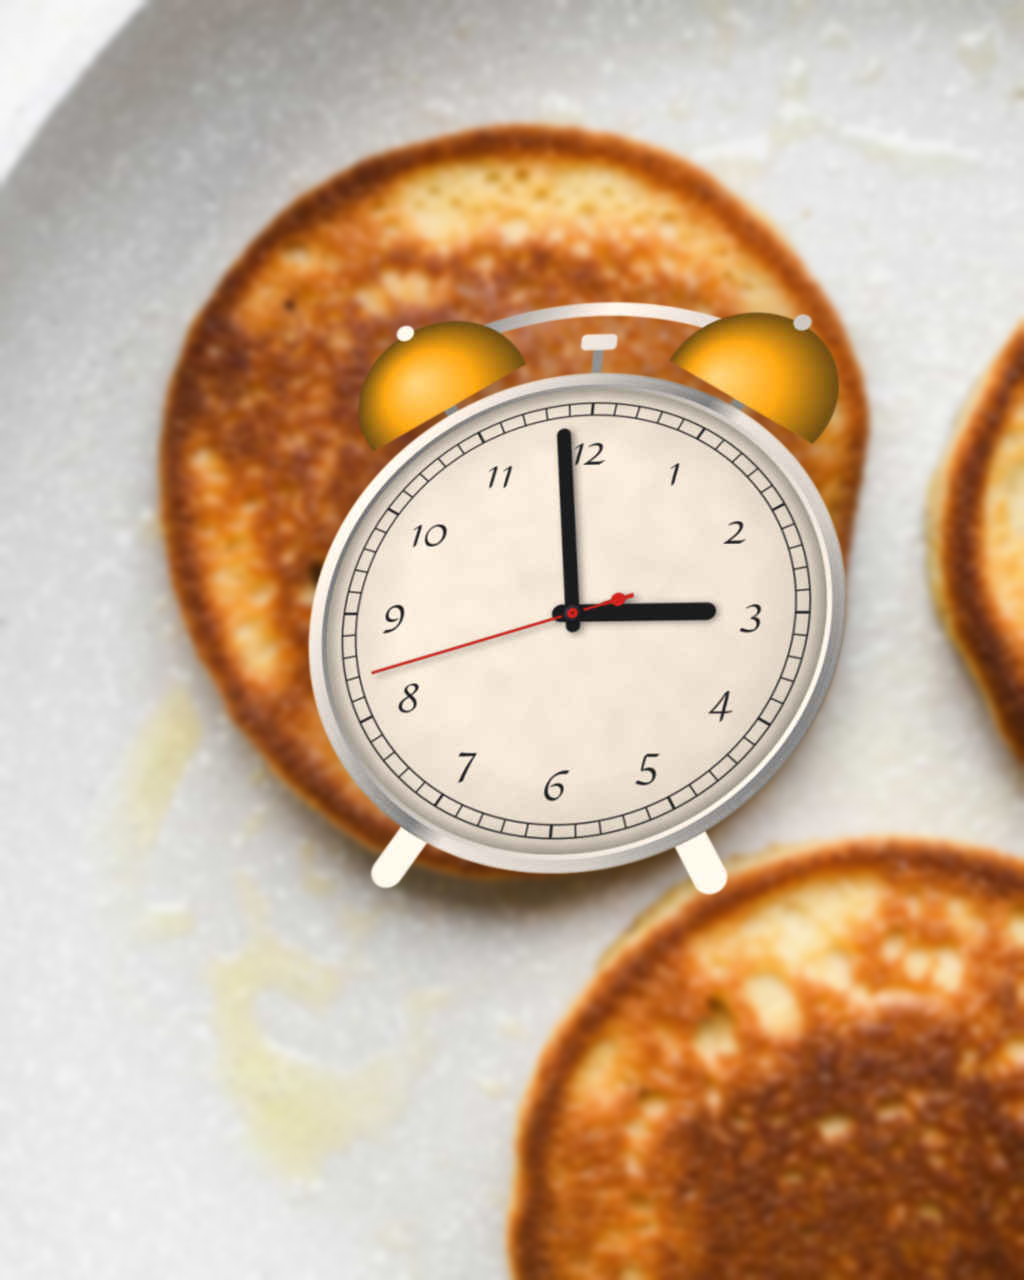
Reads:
{"hour": 2, "minute": 58, "second": 42}
